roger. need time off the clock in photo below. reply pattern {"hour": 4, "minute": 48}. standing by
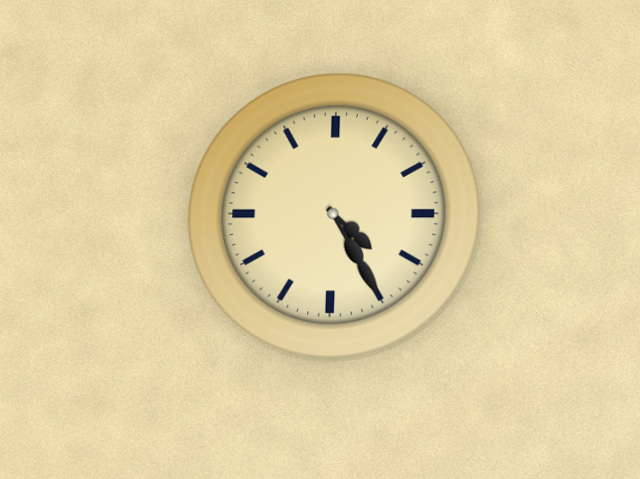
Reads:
{"hour": 4, "minute": 25}
